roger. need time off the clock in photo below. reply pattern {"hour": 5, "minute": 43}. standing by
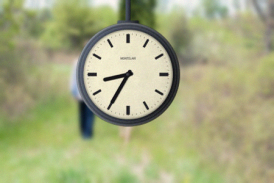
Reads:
{"hour": 8, "minute": 35}
